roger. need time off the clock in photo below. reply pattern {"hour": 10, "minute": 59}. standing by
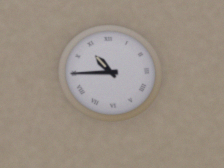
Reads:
{"hour": 10, "minute": 45}
